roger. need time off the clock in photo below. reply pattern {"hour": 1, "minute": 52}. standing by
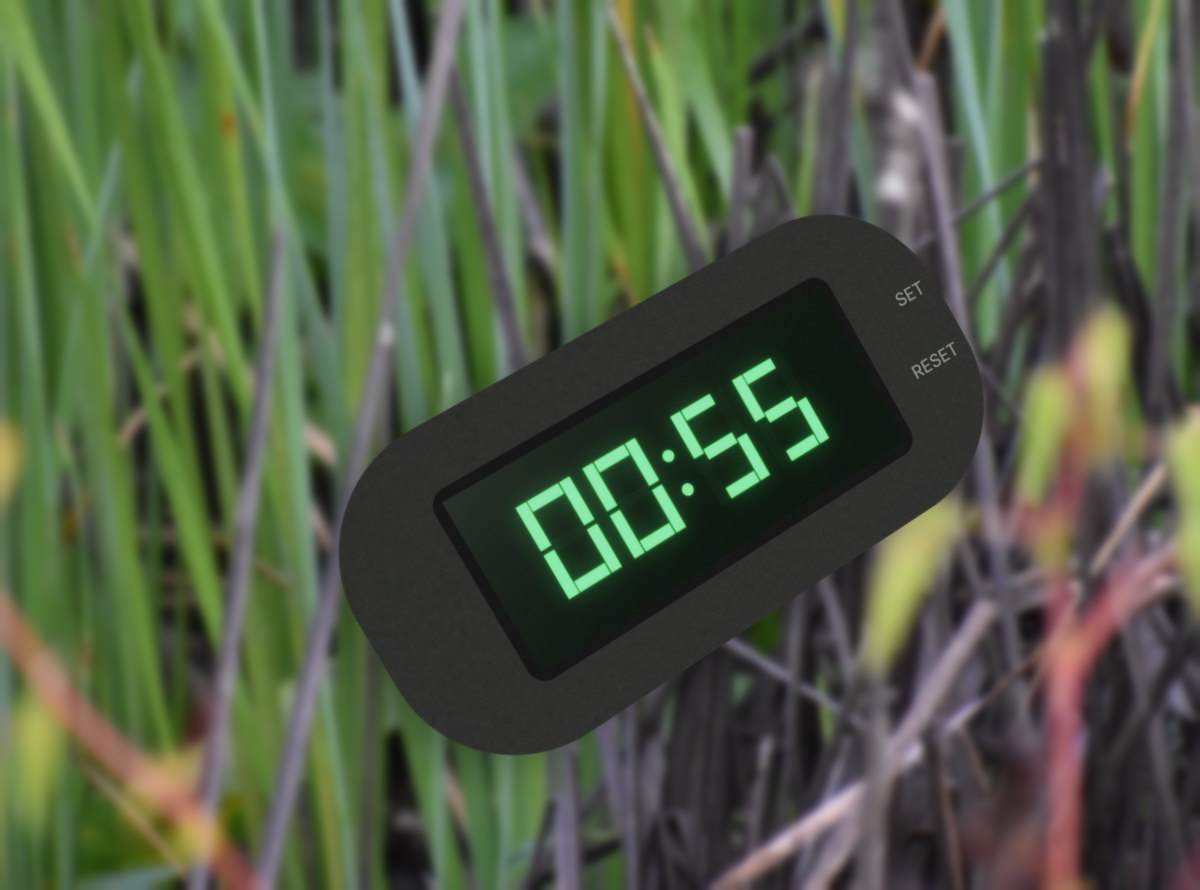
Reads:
{"hour": 0, "minute": 55}
